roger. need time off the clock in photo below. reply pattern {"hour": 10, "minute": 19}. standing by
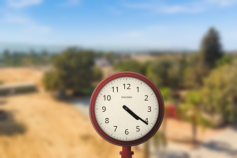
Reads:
{"hour": 4, "minute": 21}
